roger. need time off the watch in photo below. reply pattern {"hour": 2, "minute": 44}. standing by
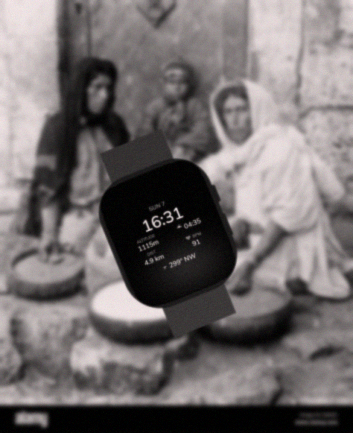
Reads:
{"hour": 16, "minute": 31}
